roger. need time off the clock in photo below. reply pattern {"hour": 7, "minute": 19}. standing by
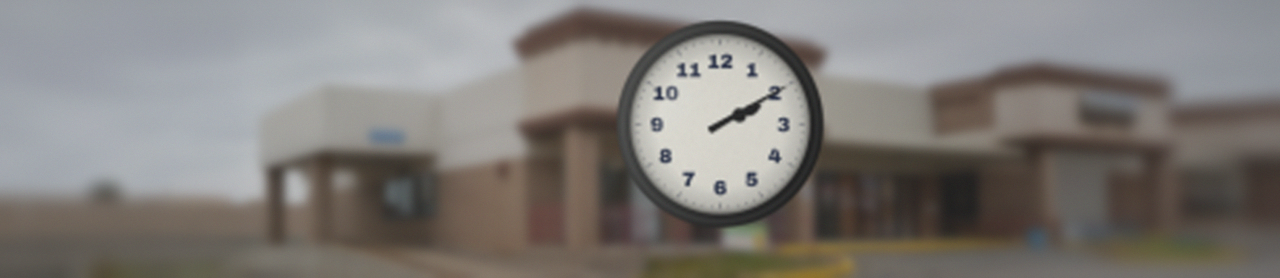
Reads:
{"hour": 2, "minute": 10}
